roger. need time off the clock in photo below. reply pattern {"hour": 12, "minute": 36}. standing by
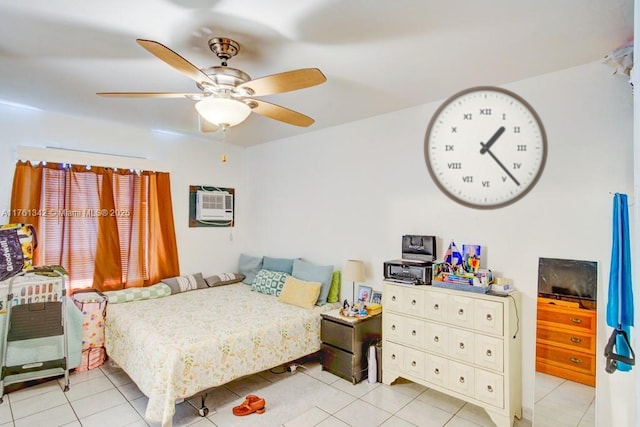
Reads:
{"hour": 1, "minute": 23}
